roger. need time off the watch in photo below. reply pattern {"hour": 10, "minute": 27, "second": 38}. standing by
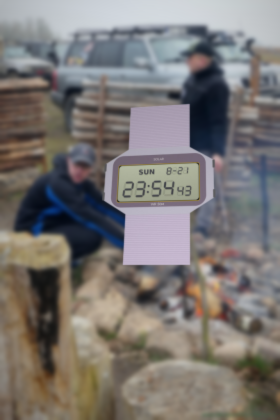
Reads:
{"hour": 23, "minute": 54, "second": 43}
